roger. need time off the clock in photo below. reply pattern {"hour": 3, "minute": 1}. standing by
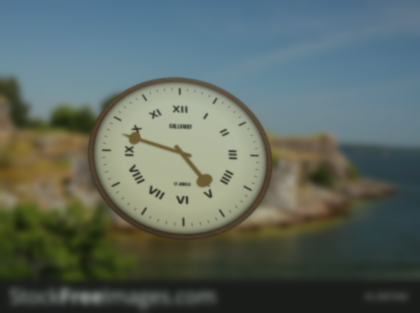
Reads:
{"hour": 4, "minute": 48}
